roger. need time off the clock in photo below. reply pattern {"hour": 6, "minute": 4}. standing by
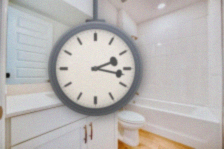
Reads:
{"hour": 2, "minute": 17}
